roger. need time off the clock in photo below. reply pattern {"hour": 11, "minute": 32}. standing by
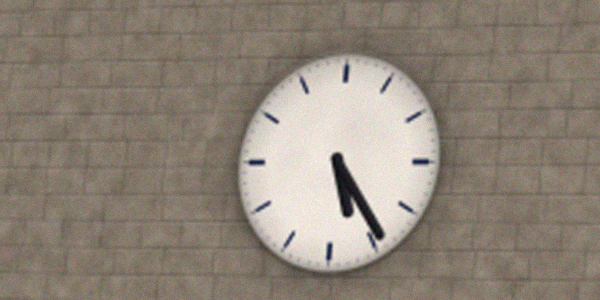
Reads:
{"hour": 5, "minute": 24}
